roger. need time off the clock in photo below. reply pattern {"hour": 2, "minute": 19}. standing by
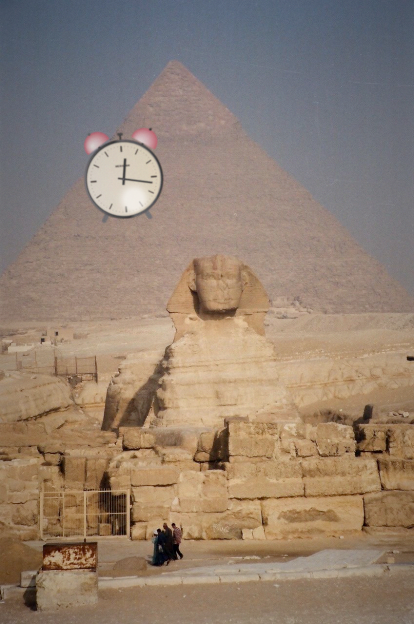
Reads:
{"hour": 12, "minute": 17}
